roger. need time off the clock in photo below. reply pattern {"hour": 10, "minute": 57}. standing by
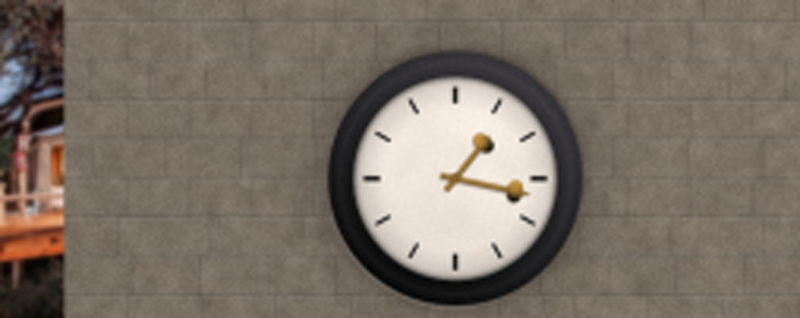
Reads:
{"hour": 1, "minute": 17}
